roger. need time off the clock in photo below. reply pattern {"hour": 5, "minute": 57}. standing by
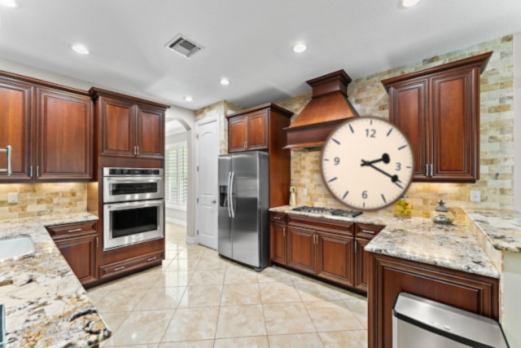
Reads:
{"hour": 2, "minute": 19}
